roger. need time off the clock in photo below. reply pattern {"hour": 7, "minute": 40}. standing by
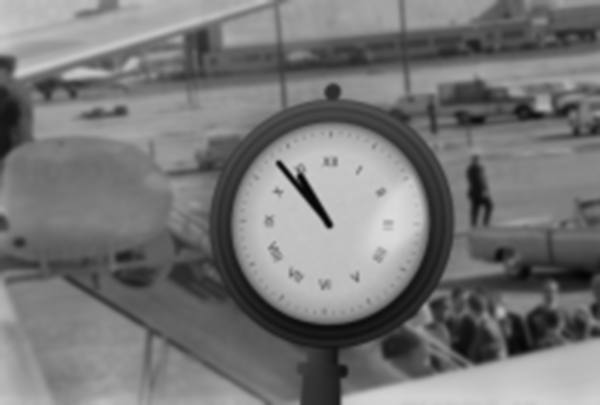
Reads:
{"hour": 10, "minute": 53}
